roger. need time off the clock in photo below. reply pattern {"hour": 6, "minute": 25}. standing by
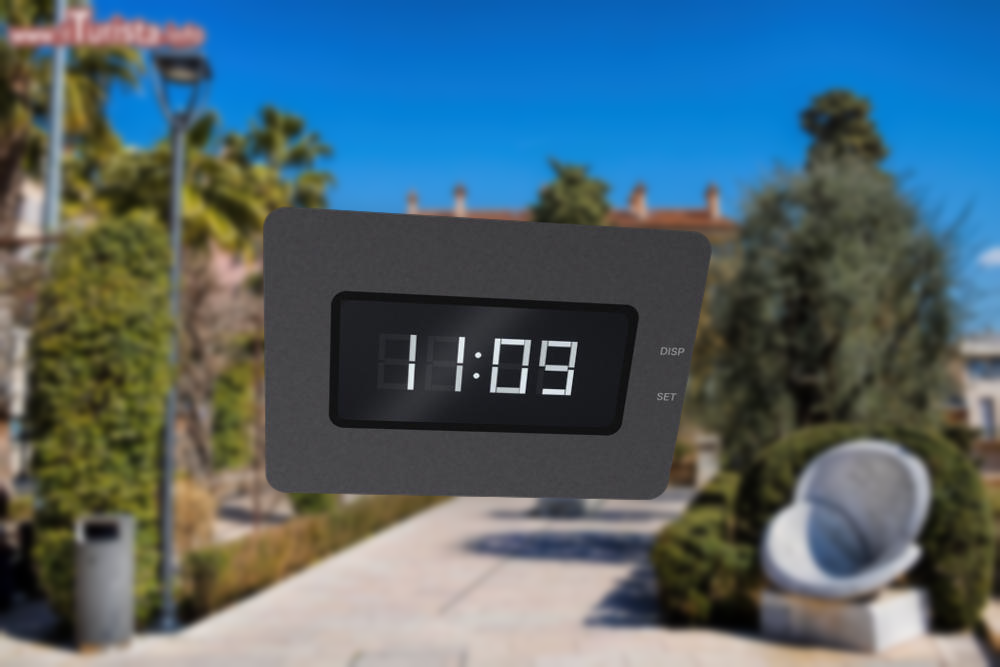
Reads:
{"hour": 11, "minute": 9}
